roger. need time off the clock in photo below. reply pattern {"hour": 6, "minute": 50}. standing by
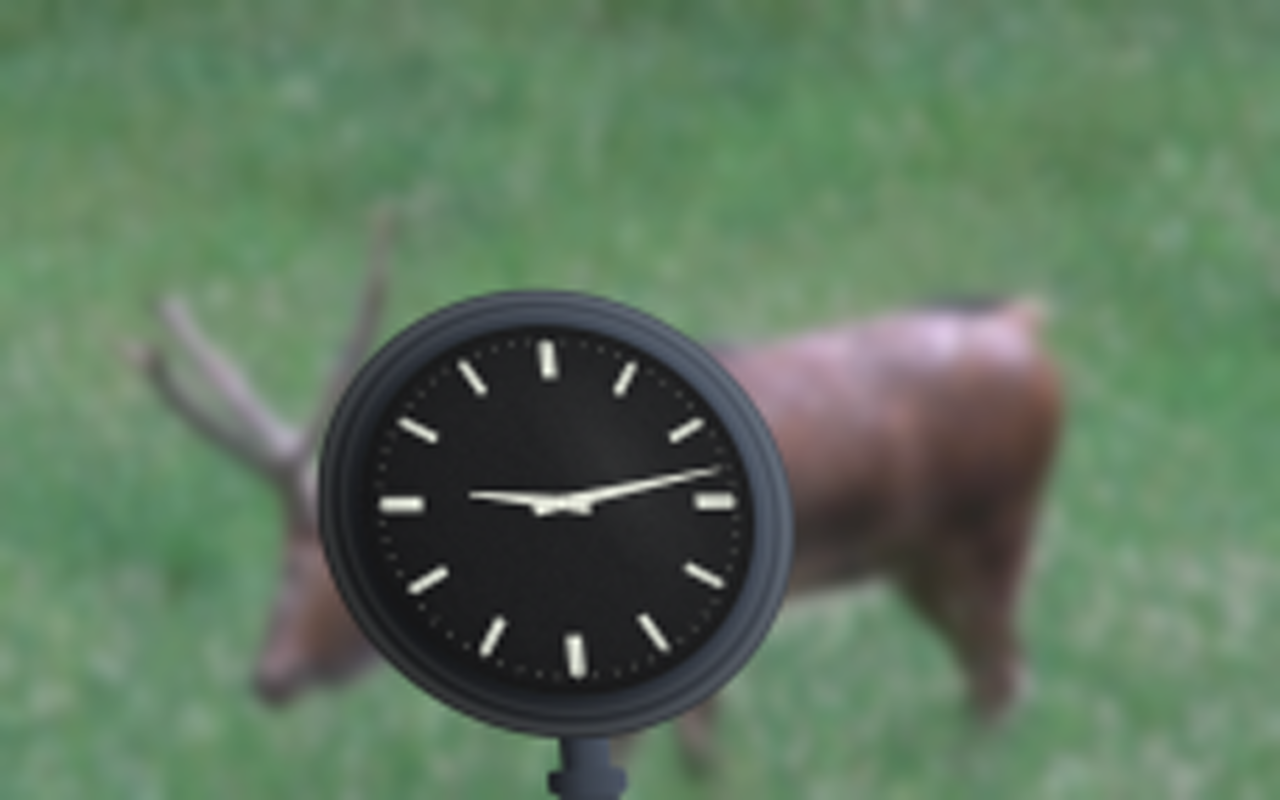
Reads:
{"hour": 9, "minute": 13}
